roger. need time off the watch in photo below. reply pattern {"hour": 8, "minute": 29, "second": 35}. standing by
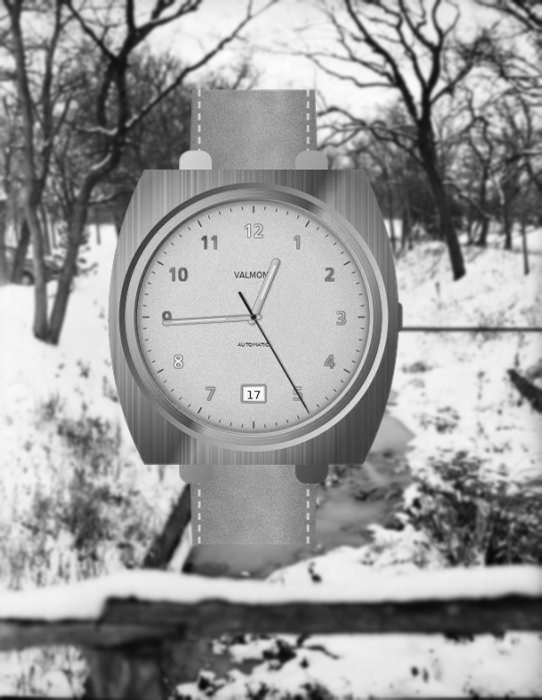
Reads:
{"hour": 12, "minute": 44, "second": 25}
